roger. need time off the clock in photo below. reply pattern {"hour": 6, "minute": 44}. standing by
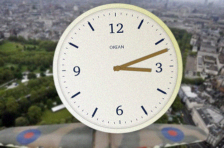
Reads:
{"hour": 3, "minute": 12}
